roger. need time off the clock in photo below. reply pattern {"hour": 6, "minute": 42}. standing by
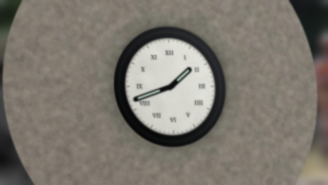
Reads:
{"hour": 1, "minute": 42}
